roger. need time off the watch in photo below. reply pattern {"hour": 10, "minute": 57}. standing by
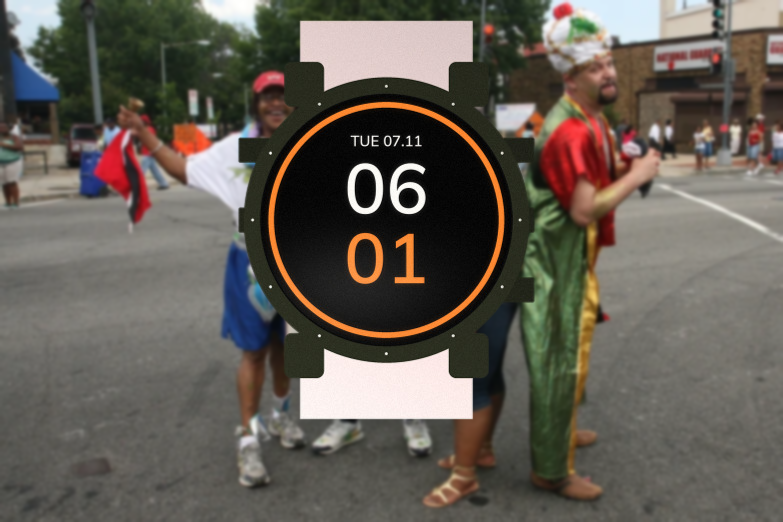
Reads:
{"hour": 6, "minute": 1}
